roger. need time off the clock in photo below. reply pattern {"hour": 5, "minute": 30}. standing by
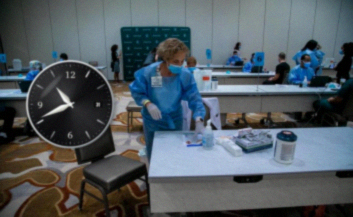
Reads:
{"hour": 10, "minute": 41}
